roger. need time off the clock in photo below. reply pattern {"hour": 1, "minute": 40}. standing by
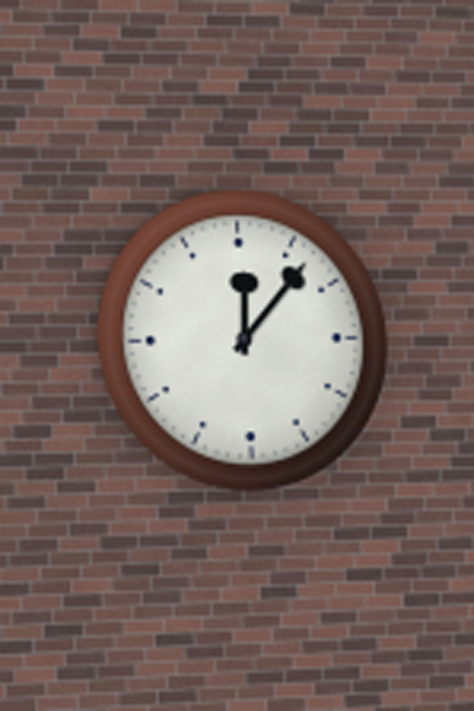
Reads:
{"hour": 12, "minute": 7}
